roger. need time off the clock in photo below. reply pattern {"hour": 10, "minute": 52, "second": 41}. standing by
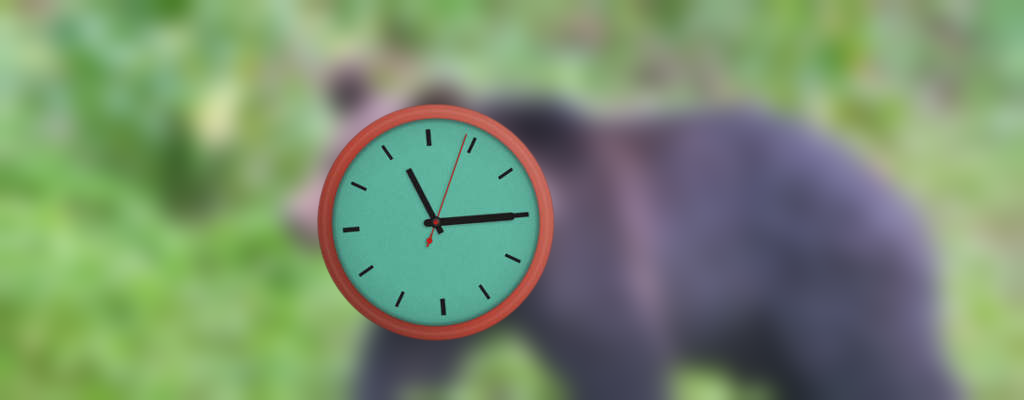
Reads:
{"hour": 11, "minute": 15, "second": 4}
